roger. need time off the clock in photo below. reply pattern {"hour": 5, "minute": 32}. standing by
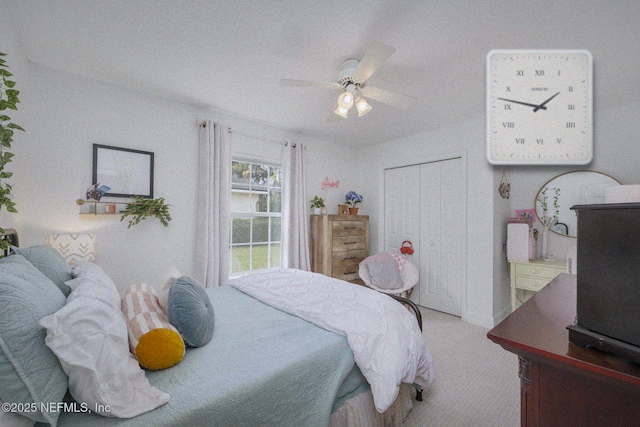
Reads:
{"hour": 1, "minute": 47}
